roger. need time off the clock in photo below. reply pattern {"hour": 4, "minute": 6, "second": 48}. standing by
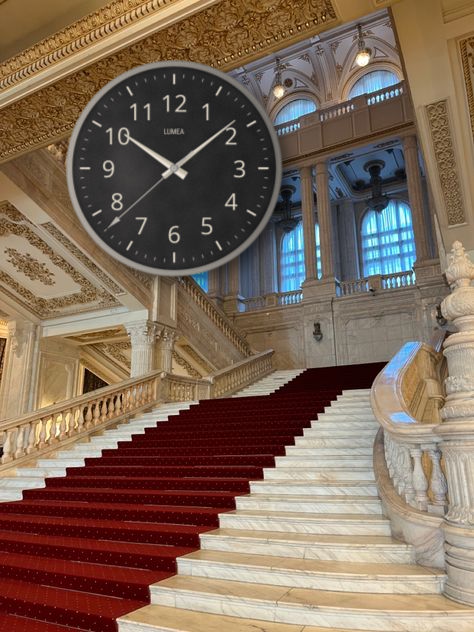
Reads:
{"hour": 10, "minute": 8, "second": 38}
